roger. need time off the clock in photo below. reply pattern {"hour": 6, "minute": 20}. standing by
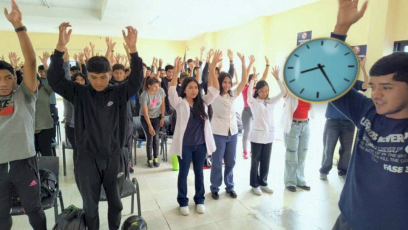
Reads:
{"hour": 8, "minute": 25}
